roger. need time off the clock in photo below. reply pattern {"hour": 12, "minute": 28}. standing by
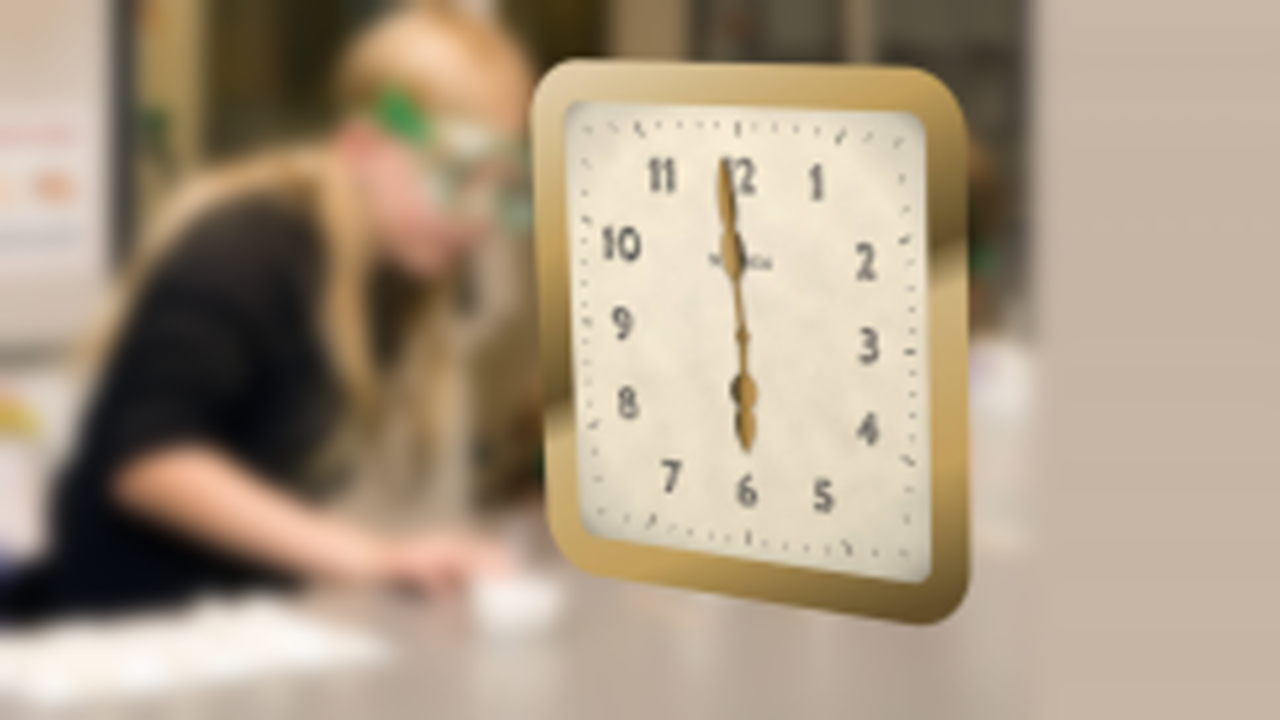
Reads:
{"hour": 5, "minute": 59}
